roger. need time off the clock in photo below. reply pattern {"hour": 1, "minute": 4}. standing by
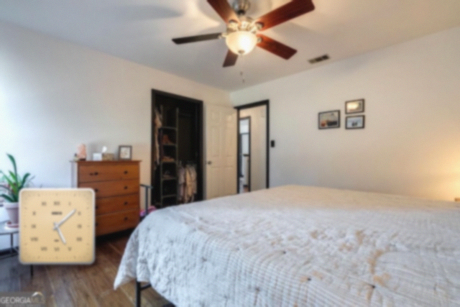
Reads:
{"hour": 5, "minute": 8}
